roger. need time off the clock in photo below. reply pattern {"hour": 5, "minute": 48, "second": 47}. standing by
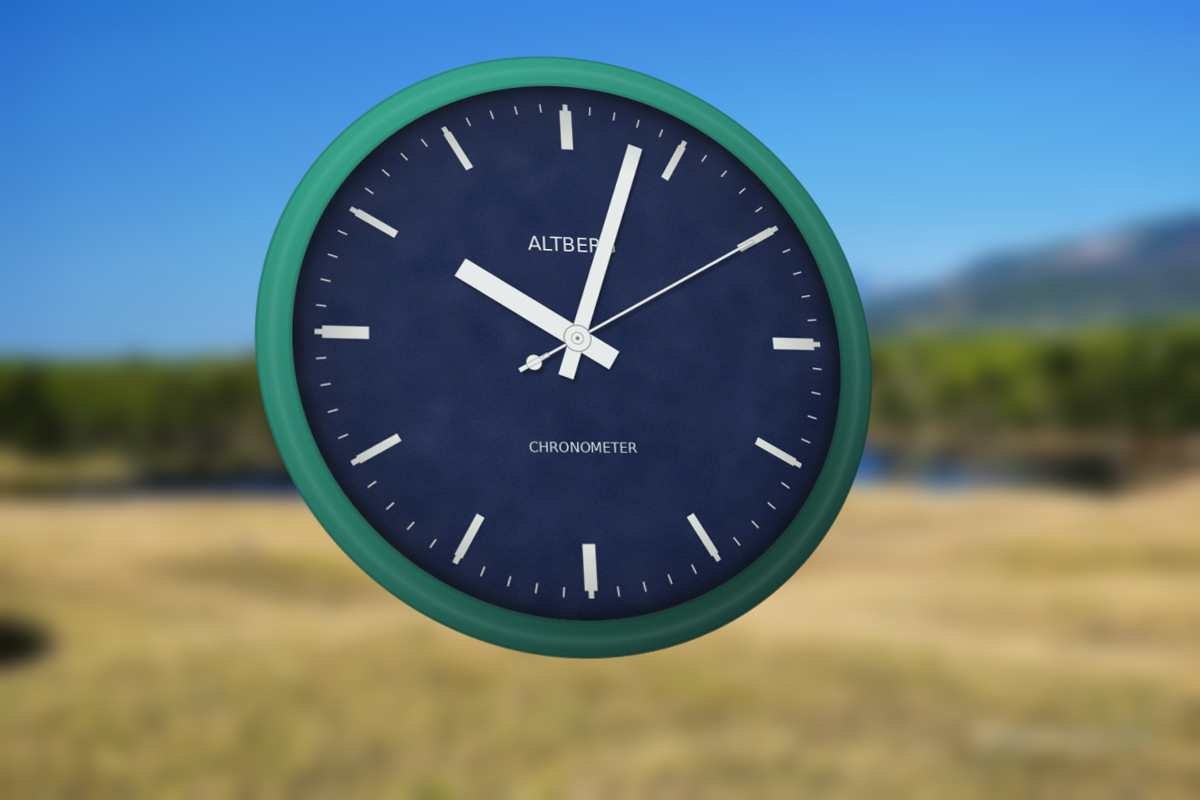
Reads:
{"hour": 10, "minute": 3, "second": 10}
